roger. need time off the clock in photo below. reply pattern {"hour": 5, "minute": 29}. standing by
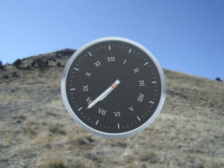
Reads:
{"hour": 7, "minute": 39}
